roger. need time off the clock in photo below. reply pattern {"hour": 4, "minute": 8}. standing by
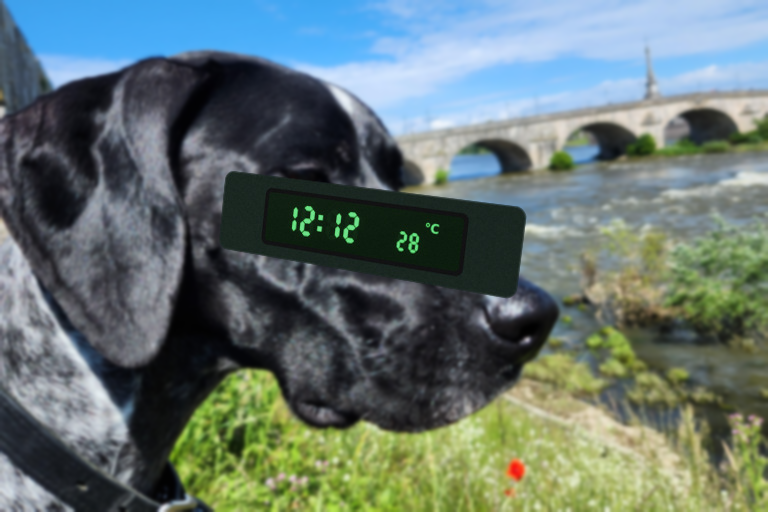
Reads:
{"hour": 12, "minute": 12}
